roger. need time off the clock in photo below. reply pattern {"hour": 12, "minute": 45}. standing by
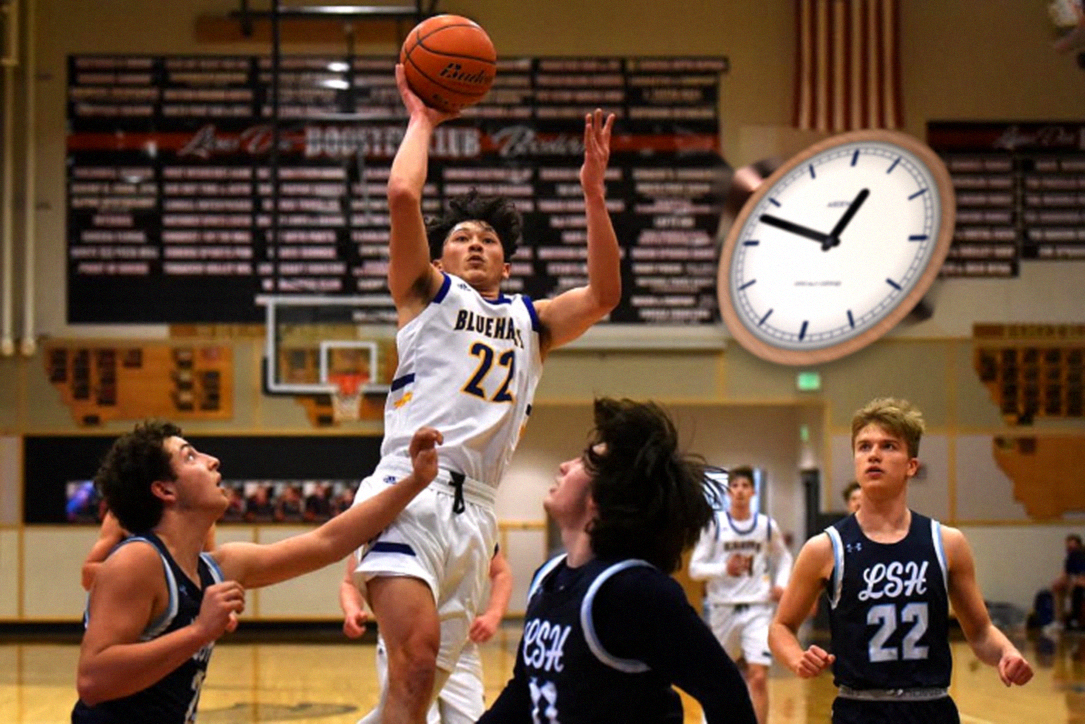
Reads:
{"hour": 12, "minute": 48}
